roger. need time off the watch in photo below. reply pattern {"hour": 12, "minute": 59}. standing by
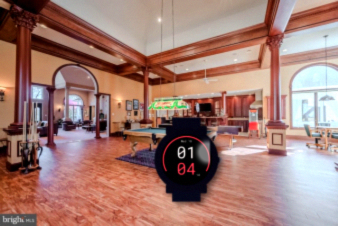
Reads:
{"hour": 1, "minute": 4}
